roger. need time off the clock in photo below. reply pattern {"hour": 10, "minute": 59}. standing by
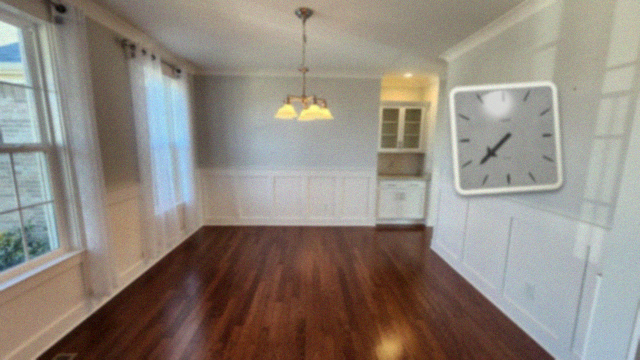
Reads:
{"hour": 7, "minute": 38}
